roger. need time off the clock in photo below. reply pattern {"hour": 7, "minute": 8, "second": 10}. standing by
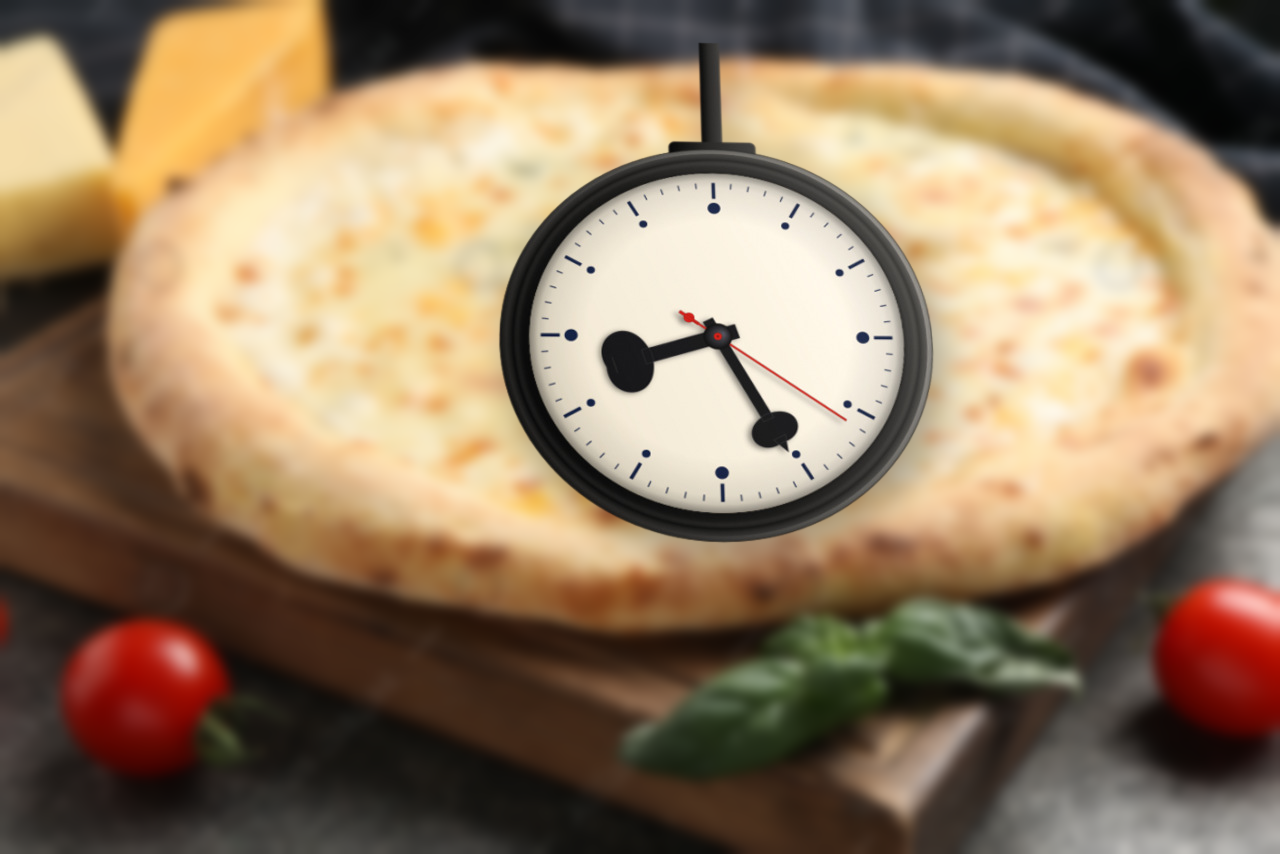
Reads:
{"hour": 8, "minute": 25, "second": 21}
